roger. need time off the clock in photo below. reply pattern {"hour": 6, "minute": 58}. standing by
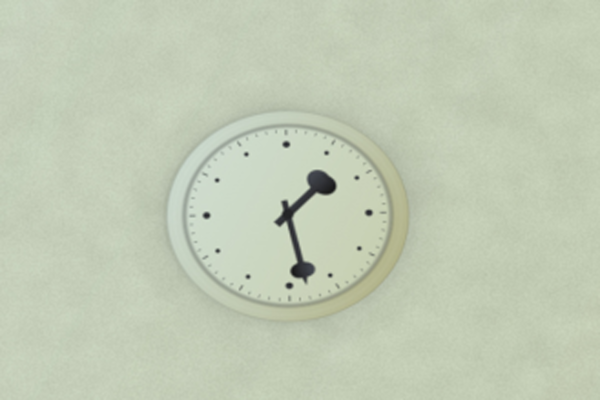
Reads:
{"hour": 1, "minute": 28}
